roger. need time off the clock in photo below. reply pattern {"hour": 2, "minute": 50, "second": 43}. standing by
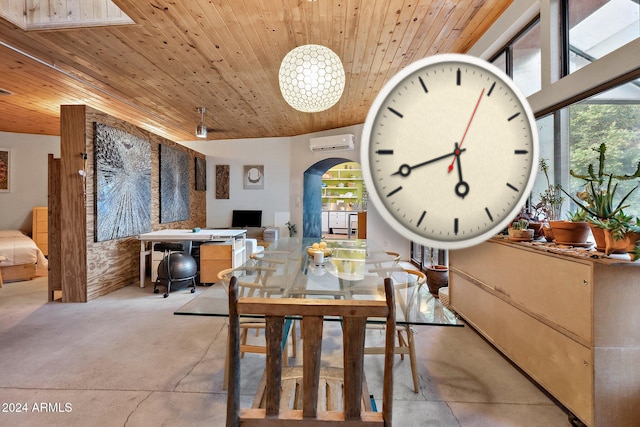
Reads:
{"hour": 5, "minute": 42, "second": 4}
